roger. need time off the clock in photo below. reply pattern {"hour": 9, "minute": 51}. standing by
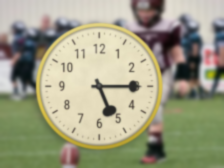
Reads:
{"hour": 5, "minute": 15}
